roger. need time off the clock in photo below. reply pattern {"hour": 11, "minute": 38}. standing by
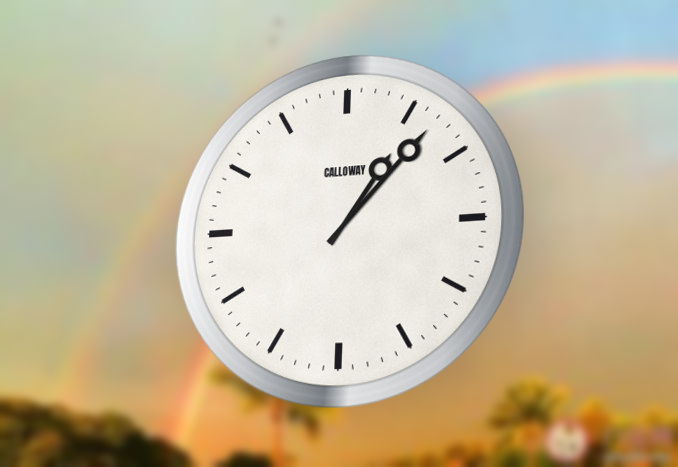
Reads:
{"hour": 1, "minute": 7}
